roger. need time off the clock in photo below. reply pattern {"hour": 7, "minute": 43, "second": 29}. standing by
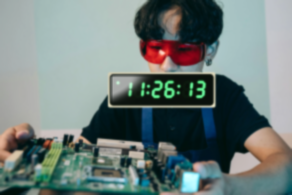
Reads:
{"hour": 11, "minute": 26, "second": 13}
